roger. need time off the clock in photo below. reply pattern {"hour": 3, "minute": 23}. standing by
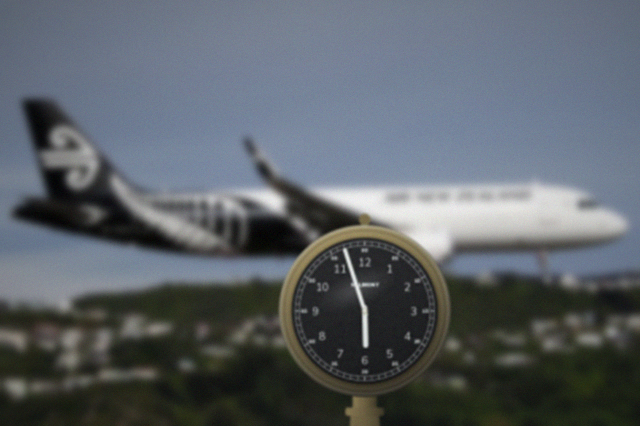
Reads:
{"hour": 5, "minute": 57}
